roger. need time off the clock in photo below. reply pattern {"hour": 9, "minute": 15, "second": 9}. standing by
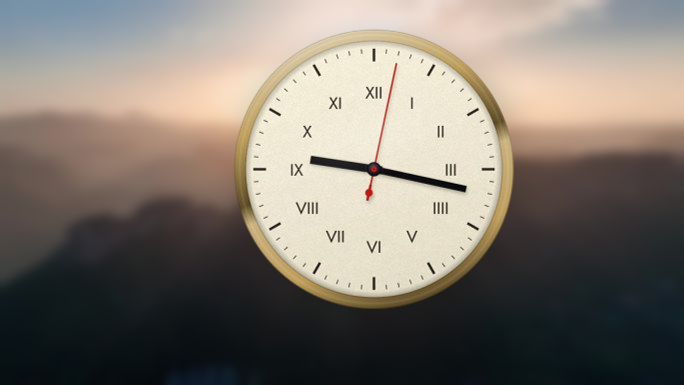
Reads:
{"hour": 9, "minute": 17, "second": 2}
